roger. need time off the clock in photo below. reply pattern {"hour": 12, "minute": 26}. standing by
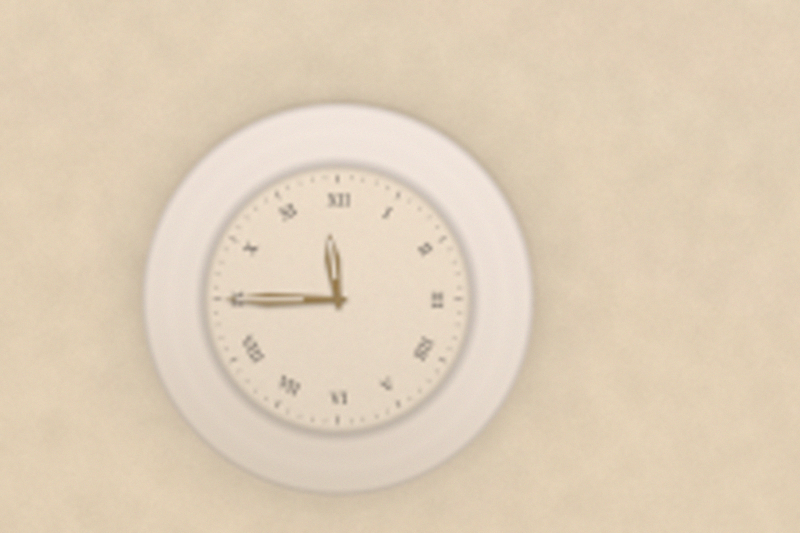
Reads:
{"hour": 11, "minute": 45}
